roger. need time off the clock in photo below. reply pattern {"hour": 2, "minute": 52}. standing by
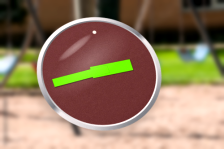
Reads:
{"hour": 2, "minute": 43}
